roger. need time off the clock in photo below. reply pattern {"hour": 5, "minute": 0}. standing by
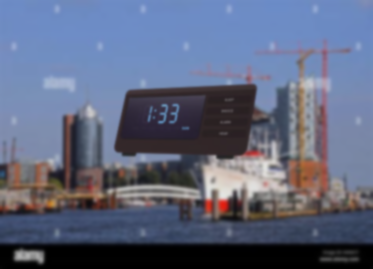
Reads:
{"hour": 1, "minute": 33}
